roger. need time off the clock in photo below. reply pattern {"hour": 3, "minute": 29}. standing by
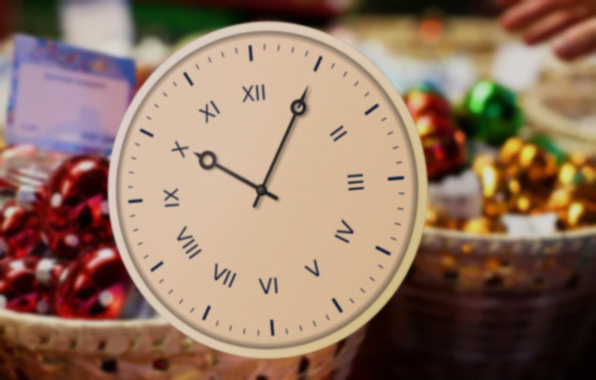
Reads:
{"hour": 10, "minute": 5}
